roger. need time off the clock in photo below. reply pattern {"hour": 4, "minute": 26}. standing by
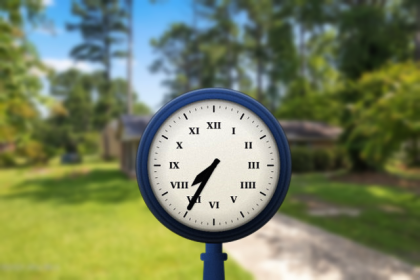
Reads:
{"hour": 7, "minute": 35}
